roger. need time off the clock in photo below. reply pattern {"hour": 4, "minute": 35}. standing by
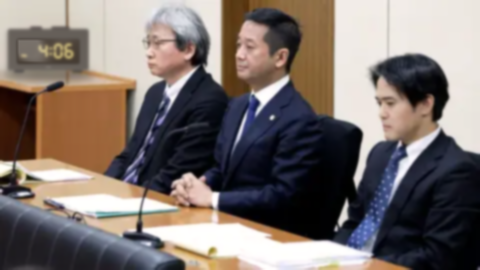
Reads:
{"hour": 4, "minute": 6}
